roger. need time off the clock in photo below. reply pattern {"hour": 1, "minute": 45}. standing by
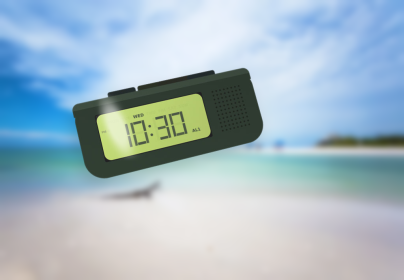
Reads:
{"hour": 10, "minute": 30}
